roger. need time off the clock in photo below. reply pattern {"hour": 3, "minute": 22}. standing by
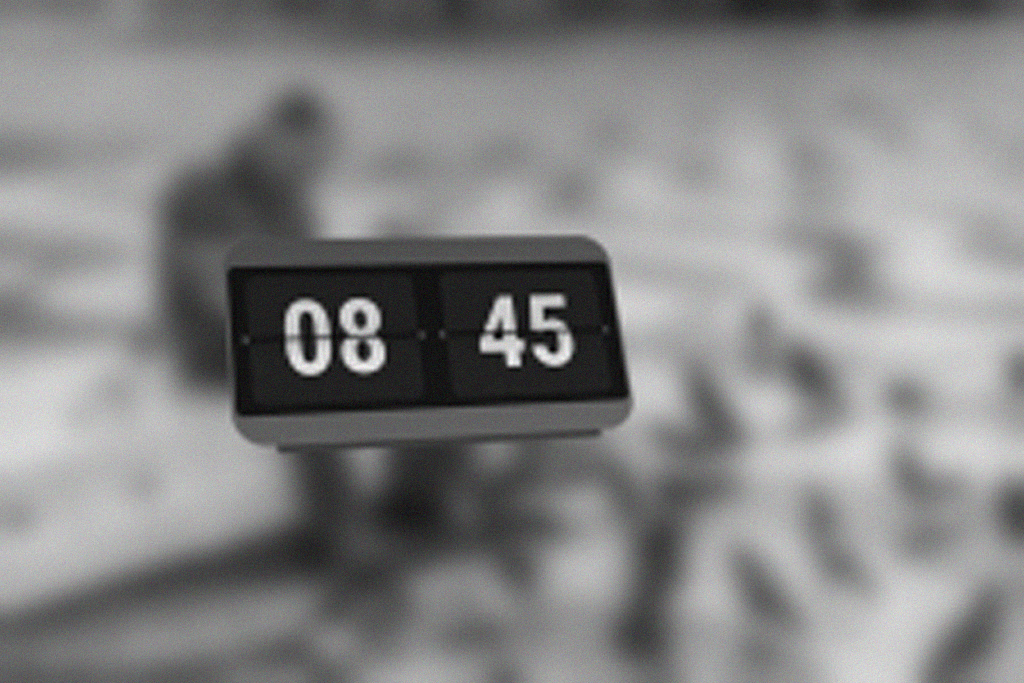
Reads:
{"hour": 8, "minute": 45}
